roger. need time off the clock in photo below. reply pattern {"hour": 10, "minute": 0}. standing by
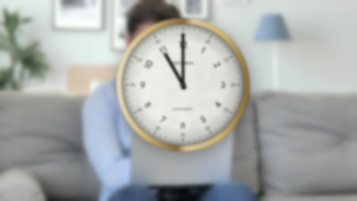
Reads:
{"hour": 11, "minute": 0}
